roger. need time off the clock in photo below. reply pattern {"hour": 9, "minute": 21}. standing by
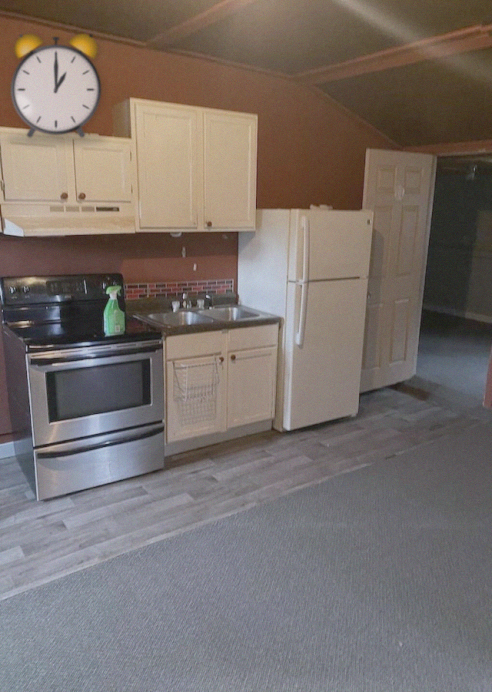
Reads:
{"hour": 1, "minute": 0}
